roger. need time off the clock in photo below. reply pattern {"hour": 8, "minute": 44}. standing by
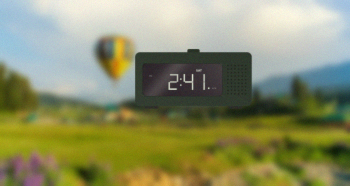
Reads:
{"hour": 2, "minute": 41}
